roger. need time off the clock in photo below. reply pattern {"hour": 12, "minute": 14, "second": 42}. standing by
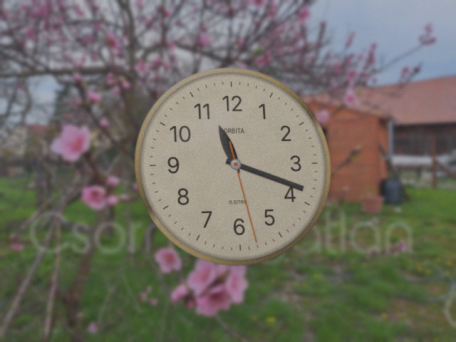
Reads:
{"hour": 11, "minute": 18, "second": 28}
